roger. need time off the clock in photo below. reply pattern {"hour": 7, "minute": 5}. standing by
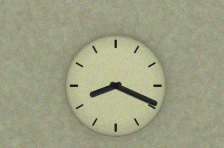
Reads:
{"hour": 8, "minute": 19}
